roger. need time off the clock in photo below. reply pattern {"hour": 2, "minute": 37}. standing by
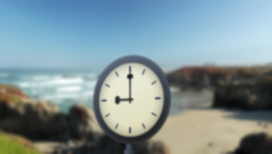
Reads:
{"hour": 9, "minute": 0}
